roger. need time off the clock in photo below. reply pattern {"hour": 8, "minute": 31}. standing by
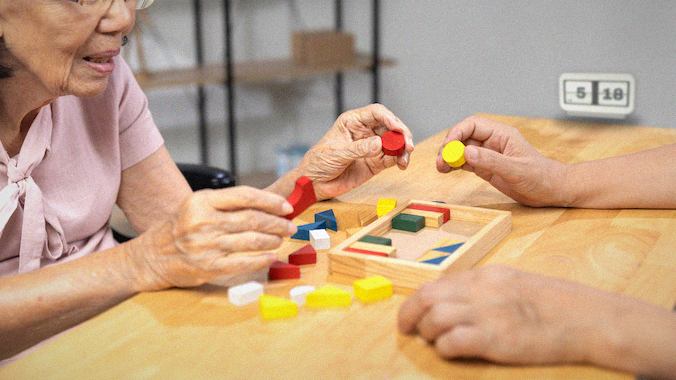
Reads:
{"hour": 5, "minute": 18}
